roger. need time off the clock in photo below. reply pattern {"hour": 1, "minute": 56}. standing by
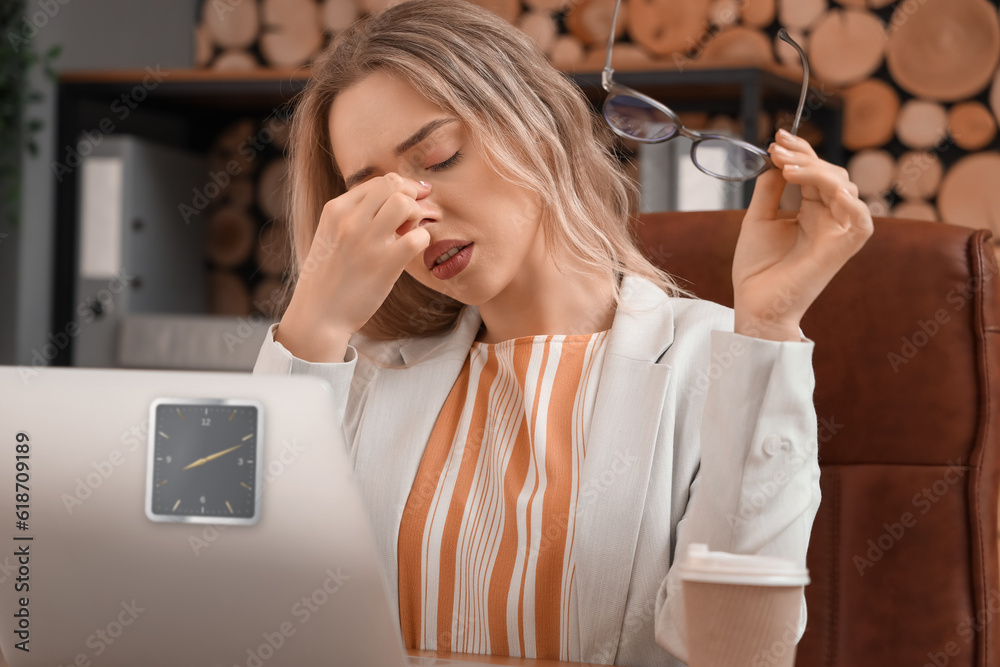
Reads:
{"hour": 8, "minute": 11}
